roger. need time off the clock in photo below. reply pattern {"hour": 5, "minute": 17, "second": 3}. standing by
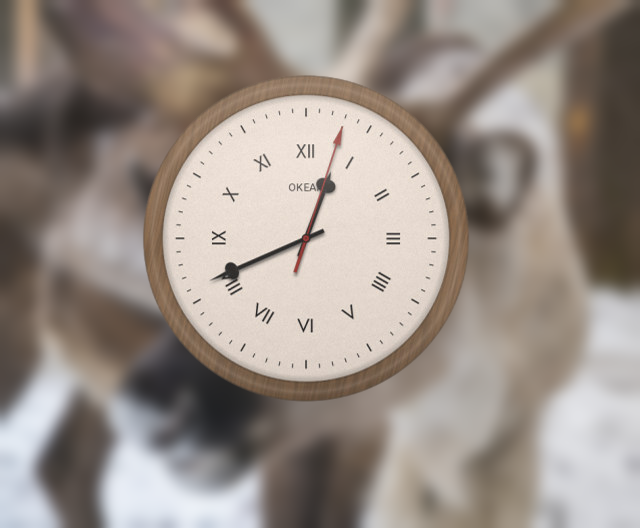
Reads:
{"hour": 12, "minute": 41, "second": 3}
